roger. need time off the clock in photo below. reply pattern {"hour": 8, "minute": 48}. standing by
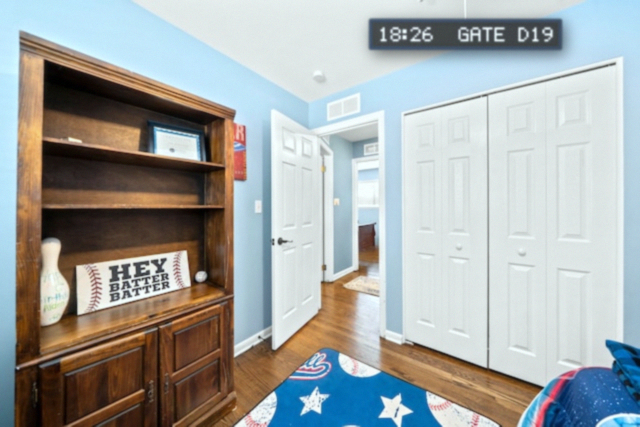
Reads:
{"hour": 18, "minute": 26}
